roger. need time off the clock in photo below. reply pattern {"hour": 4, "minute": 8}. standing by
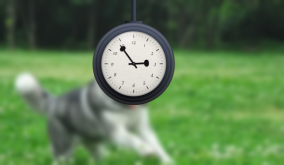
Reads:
{"hour": 2, "minute": 54}
